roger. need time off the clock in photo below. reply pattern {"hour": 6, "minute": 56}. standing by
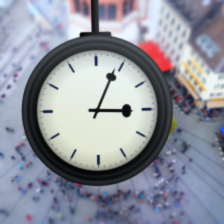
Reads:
{"hour": 3, "minute": 4}
